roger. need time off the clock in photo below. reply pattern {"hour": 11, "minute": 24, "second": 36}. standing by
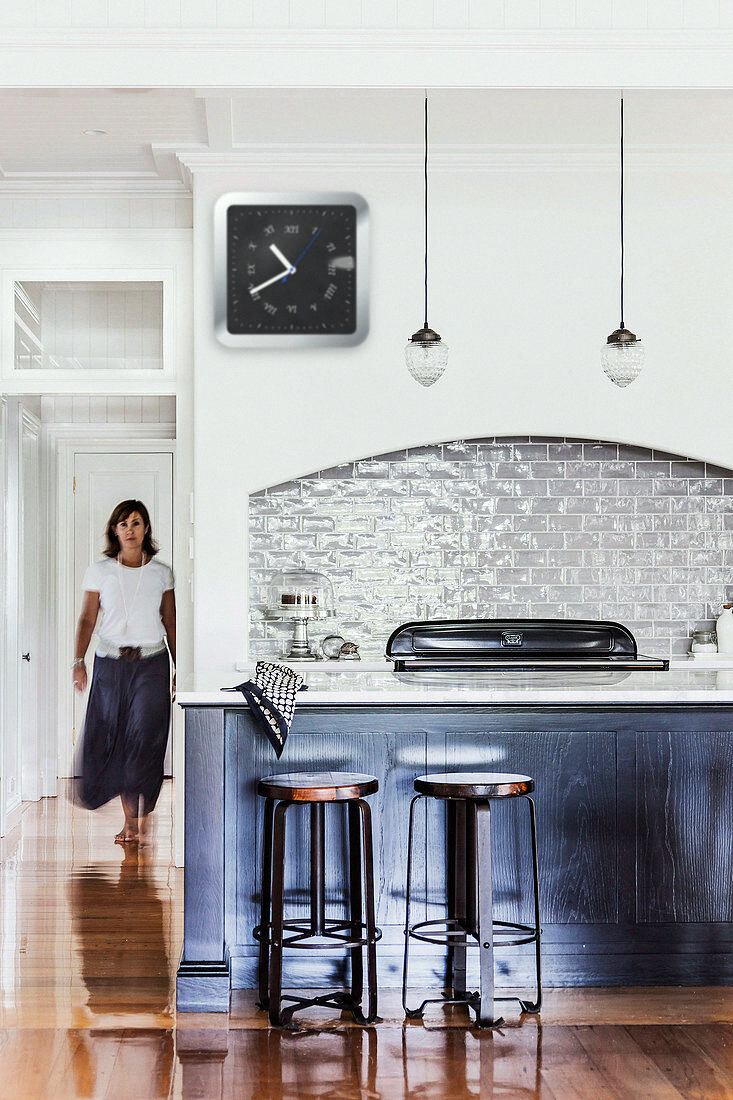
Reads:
{"hour": 10, "minute": 40, "second": 6}
